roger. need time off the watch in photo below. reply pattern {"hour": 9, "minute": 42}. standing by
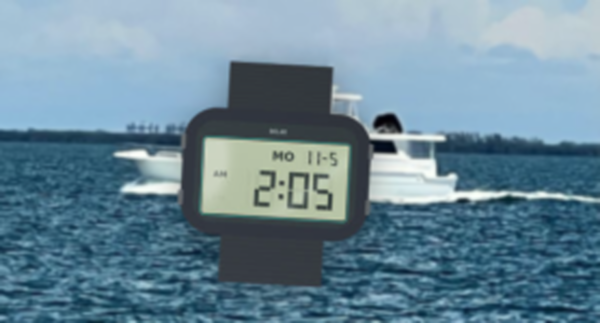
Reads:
{"hour": 2, "minute": 5}
